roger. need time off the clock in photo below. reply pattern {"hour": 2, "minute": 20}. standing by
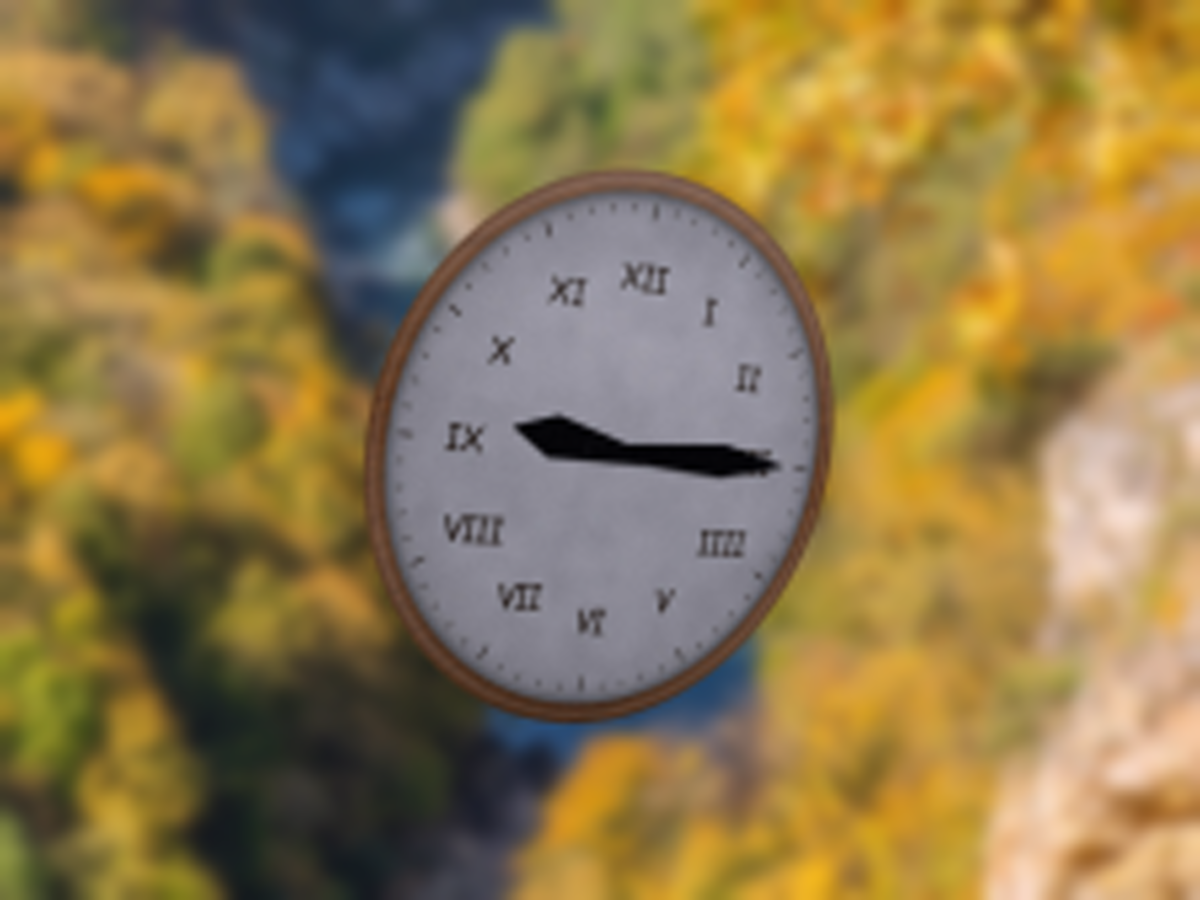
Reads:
{"hour": 9, "minute": 15}
